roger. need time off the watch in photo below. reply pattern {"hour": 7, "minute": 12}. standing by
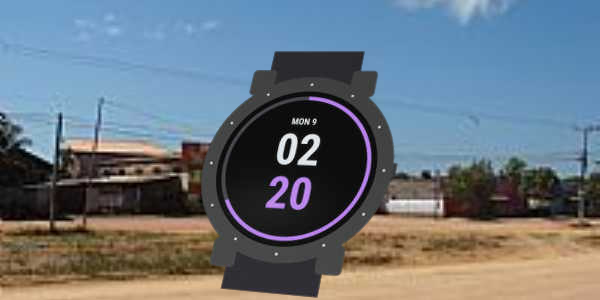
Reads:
{"hour": 2, "minute": 20}
